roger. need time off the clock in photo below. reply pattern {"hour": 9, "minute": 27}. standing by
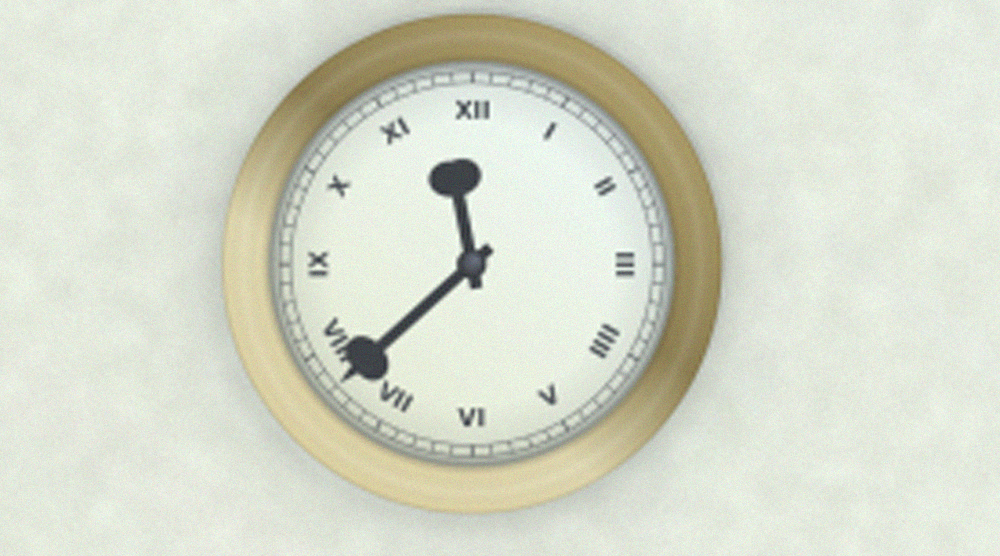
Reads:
{"hour": 11, "minute": 38}
